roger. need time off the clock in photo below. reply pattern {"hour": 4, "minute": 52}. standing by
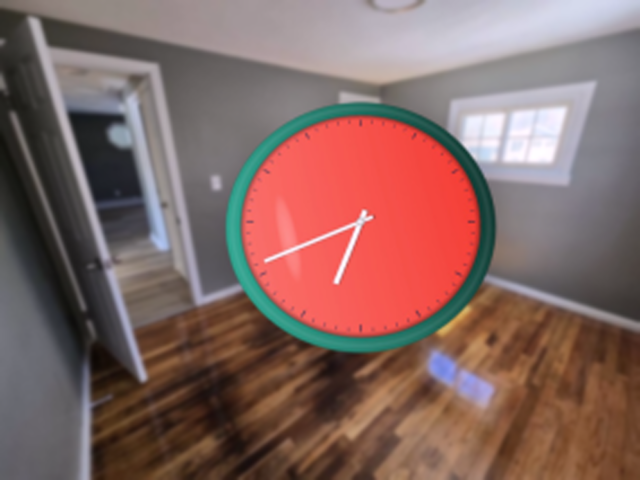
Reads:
{"hour": 6, "minute": 41}
